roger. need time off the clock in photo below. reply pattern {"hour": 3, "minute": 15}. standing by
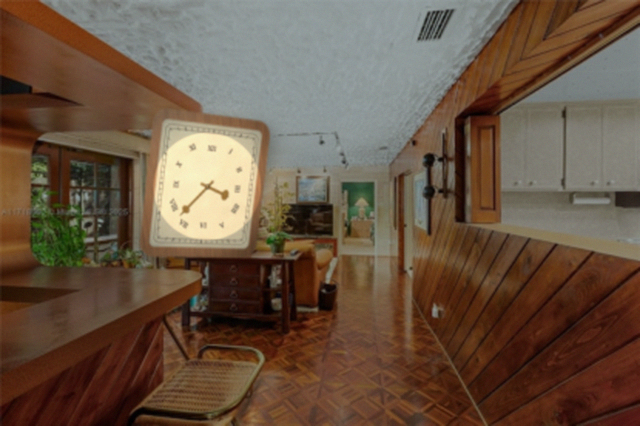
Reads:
{"hour": 3, "minute": 37}
